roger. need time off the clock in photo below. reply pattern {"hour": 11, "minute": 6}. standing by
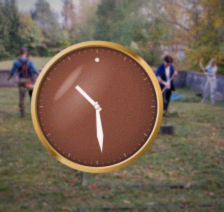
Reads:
{"hour": 10, "minute": 29}
